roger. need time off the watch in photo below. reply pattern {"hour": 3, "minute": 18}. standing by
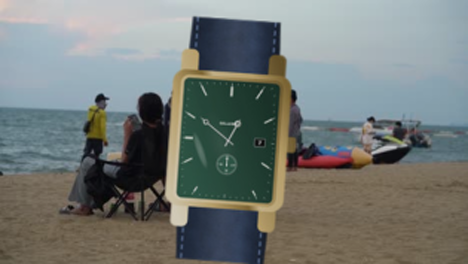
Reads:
{"hour": 12, "minute": 51}
